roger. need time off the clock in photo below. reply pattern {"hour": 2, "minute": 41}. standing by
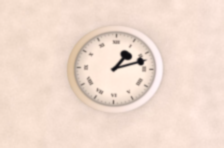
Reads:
{"hour": 1, "minute": 12}
